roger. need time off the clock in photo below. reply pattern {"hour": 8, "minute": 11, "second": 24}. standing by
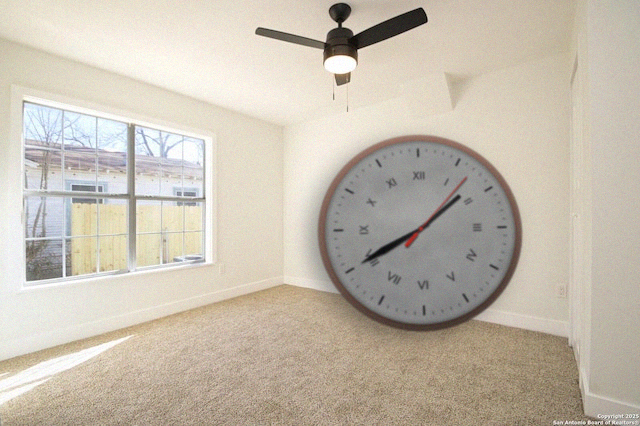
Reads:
{"hour": 1, "minute": 40, "second": 7}
